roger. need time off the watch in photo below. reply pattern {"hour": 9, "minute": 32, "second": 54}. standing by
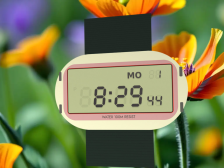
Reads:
{"hour": 8, "minute": 29, "second": 44}
